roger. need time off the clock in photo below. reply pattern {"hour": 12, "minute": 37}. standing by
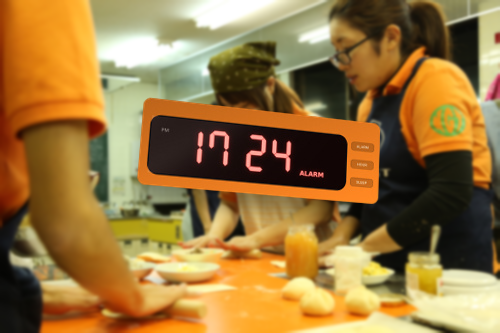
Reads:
{"hour": 17, "minute": 24}
